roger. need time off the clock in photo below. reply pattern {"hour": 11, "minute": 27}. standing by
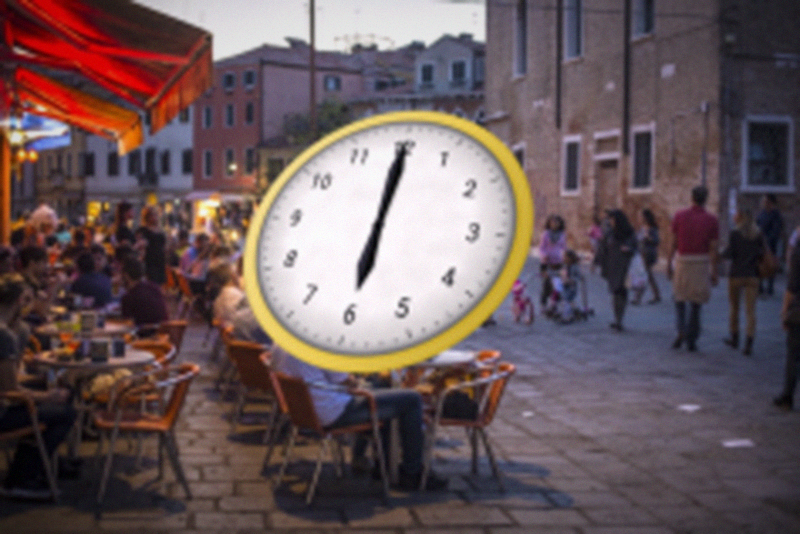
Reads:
{"hour": 6, "minute": 0}
